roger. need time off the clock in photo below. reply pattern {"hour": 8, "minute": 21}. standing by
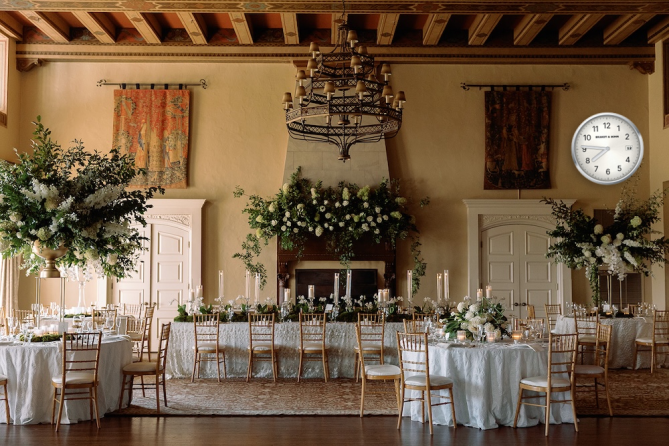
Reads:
{"hour": 7, "minute": 46}
